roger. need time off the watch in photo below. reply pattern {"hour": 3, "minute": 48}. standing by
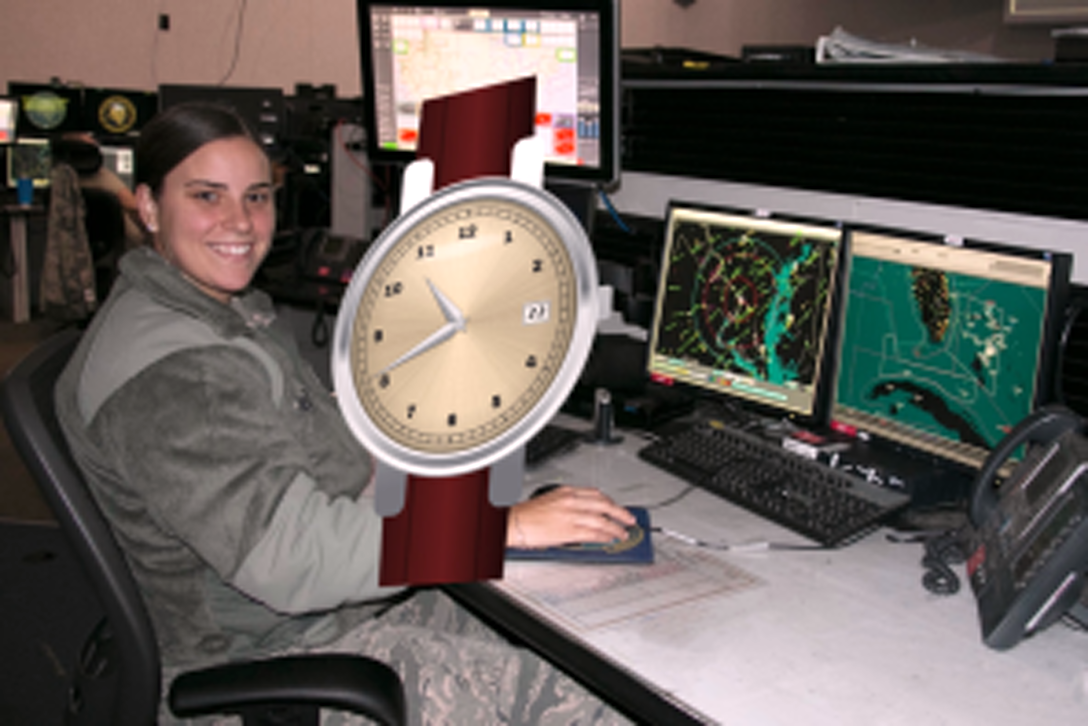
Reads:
{"hour": 10, "minute": 41}
